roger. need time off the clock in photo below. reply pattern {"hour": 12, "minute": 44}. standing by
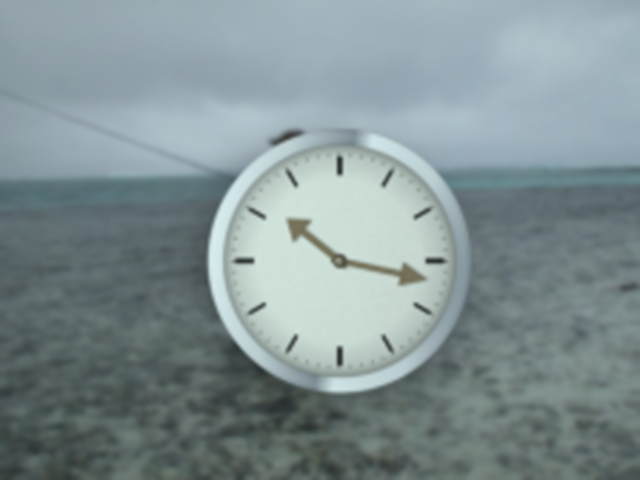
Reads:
{"hour": 10, "minute": 17}
